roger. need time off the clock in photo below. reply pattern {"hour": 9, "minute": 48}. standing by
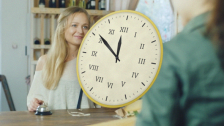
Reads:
{"hour": 11, "minute": 51}
